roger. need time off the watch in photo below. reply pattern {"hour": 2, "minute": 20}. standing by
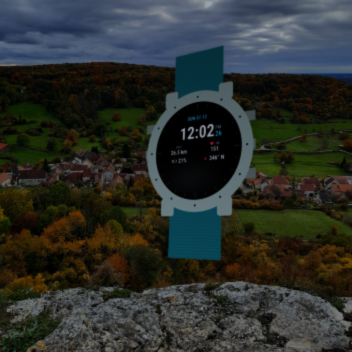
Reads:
{"hour": 12, "minute": 2}
